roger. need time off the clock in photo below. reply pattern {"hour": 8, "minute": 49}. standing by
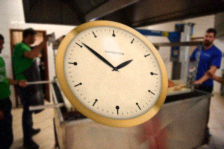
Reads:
{"hour": 1, "minute": 51}
